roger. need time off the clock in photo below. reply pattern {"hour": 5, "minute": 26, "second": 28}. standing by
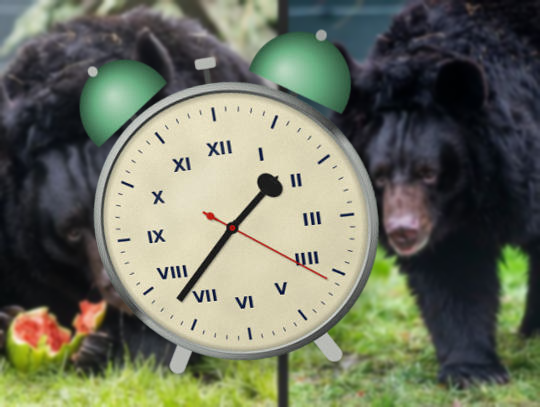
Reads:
{"hour": 1, "minute": 37, "second": 21}
